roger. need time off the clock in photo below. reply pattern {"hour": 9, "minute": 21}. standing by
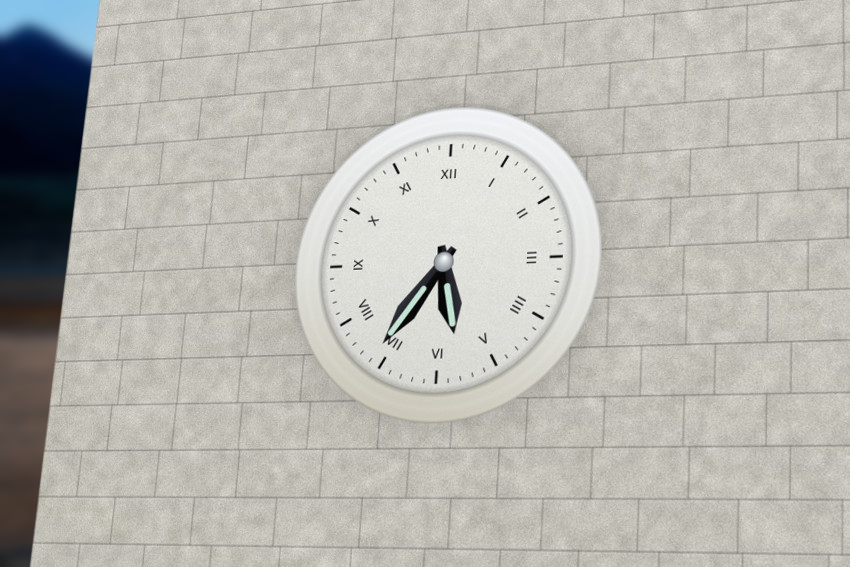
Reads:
{"hour": 5, "minute": 36}
